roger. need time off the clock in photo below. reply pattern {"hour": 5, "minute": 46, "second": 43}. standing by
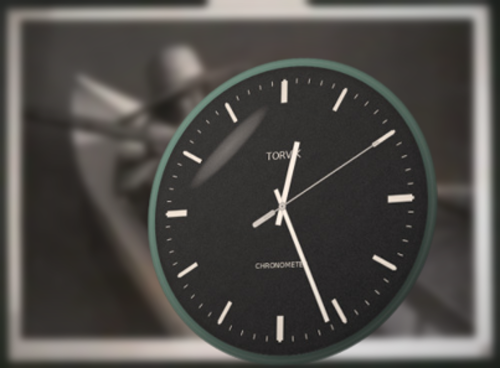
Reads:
{"hour": 12, "minute": 26, "second": 10}
